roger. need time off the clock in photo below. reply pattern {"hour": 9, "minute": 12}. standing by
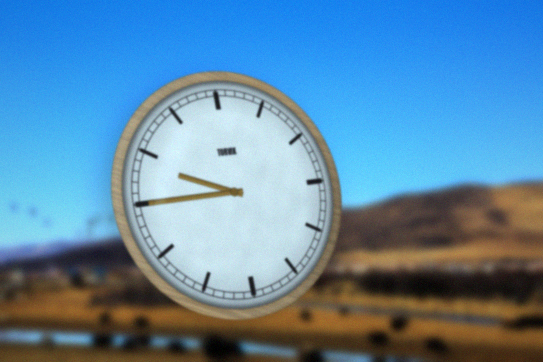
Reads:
{"hour": 9, "minute": 45}
